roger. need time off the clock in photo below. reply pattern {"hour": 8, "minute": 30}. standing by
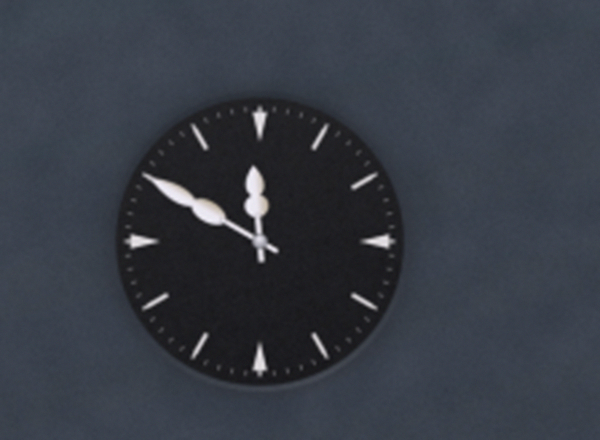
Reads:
{"hour": 11, "minute": 50}
